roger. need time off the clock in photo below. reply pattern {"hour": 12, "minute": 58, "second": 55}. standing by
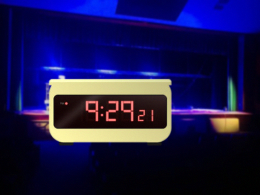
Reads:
{"hour": 9, "minute": 29, "second": 21}
